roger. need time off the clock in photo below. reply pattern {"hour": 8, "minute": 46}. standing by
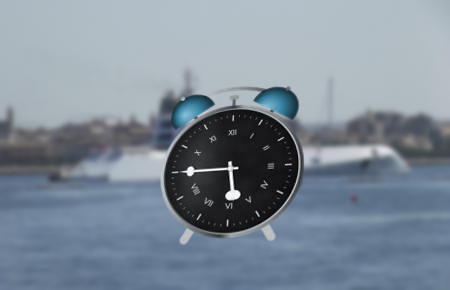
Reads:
{"hour": 5, "minute": 45}
